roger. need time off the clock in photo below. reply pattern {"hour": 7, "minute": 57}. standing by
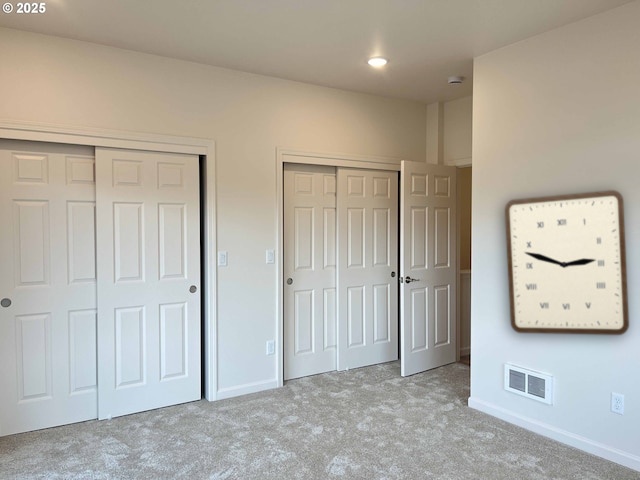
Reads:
{"hour": 2, "minute": 48}
